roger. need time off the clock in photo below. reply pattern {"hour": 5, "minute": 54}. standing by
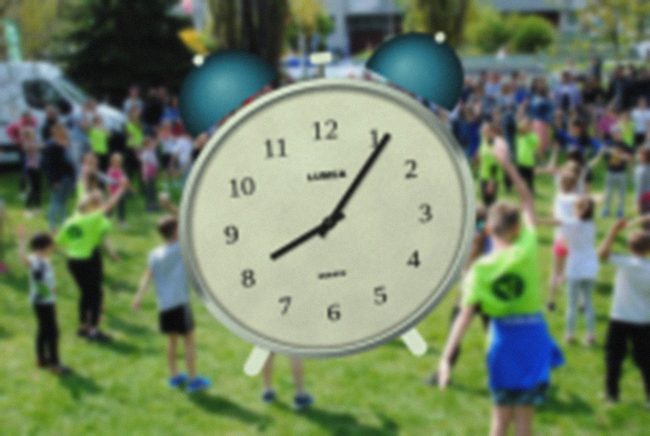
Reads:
{"hour": 8, "minute": 6}
